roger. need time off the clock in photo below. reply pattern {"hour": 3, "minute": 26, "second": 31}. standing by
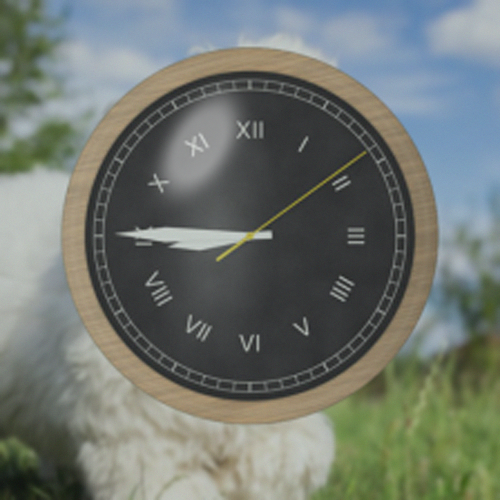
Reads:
{"hour": 8, "minute": 45, "second": 9}
